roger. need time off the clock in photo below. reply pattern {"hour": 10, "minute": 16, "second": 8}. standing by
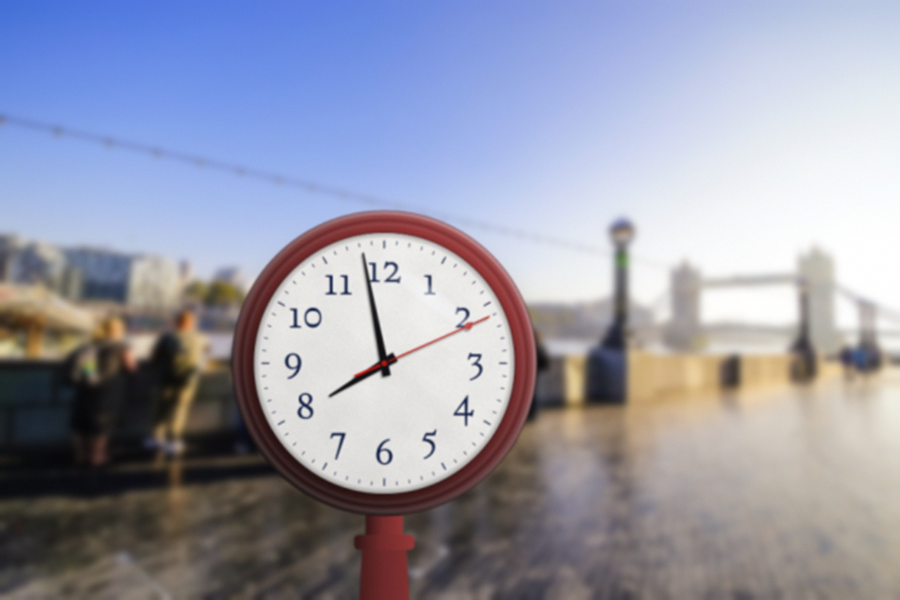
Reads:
{"hour": 7, "minute": 58, "second": 11}
